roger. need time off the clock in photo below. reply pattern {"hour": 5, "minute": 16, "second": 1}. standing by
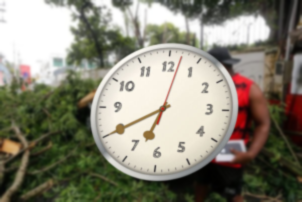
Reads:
{"hour": 6, "minute": 40, "second": 2}
